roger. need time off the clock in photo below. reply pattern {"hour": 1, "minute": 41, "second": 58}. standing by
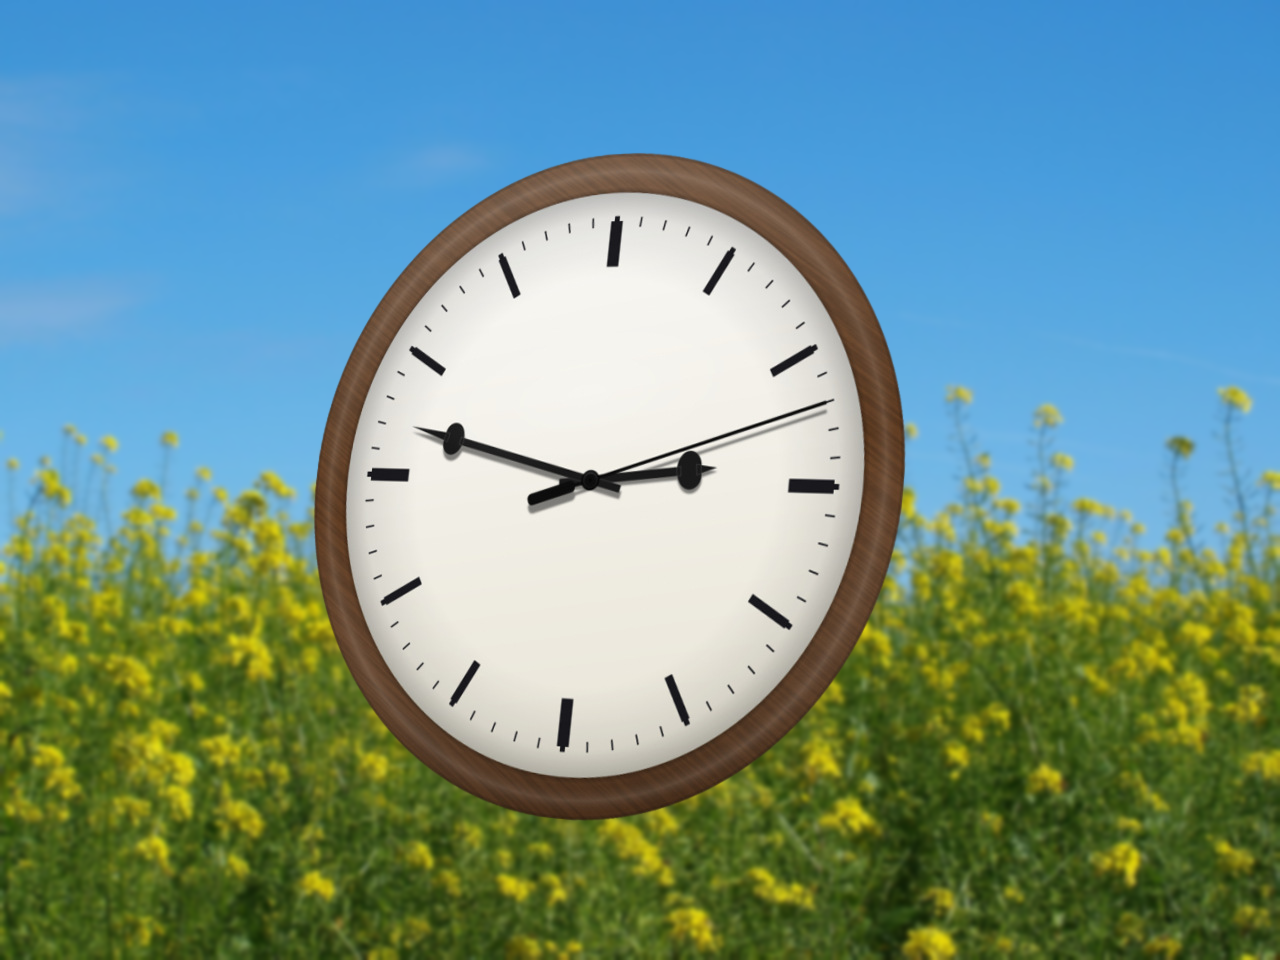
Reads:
{"hour": 2, "minute": 47, "second": 12}
